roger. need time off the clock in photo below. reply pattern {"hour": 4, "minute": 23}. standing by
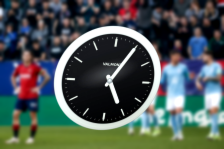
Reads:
{"hour": 5, "minute": 5}
